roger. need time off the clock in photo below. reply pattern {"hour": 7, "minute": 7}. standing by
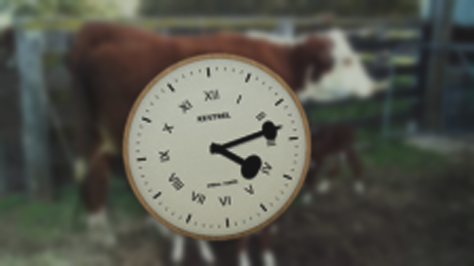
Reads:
{"hour": 4, "minute": 13}
